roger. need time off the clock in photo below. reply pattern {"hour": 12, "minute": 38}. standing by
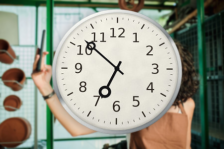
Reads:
{"hour": 6, "minute": 52}
